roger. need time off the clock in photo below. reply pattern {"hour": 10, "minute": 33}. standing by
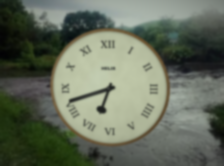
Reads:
{"hour": 6, "minute": 42}
